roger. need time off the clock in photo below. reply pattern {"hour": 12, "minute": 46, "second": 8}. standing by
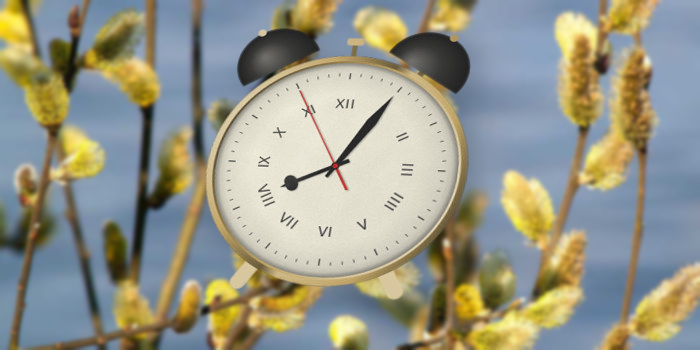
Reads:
{"hour": 8, "minute": 4, "second": 55}
